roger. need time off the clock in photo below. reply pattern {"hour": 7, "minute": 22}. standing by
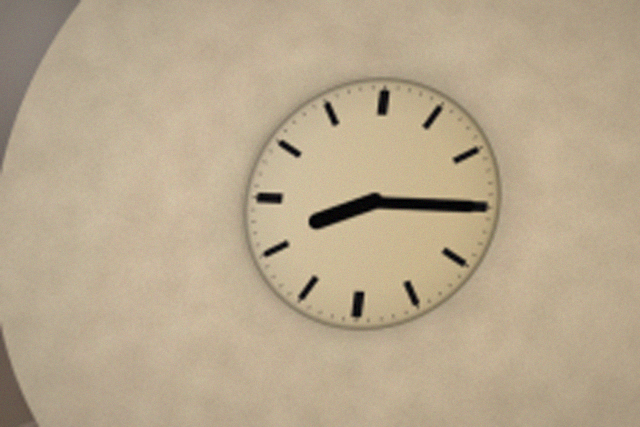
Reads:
{"hour": 8, "minute": 15}
